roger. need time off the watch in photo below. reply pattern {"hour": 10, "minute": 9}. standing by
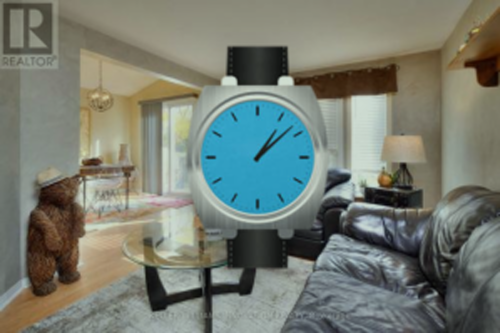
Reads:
{"hour": 1, "minute": 8}
